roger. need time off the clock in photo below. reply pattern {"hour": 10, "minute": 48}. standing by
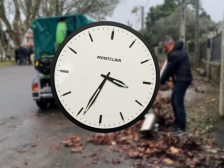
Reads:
{"hour": 3, "minute": 34}
